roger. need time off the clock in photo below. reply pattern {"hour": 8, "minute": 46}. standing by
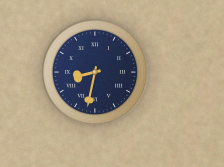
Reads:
{"hour": 8, "minute": 32}
